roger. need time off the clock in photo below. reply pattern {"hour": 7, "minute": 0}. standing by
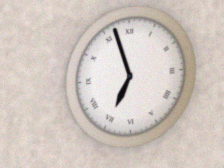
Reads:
{"hour": 6, "minute": 57}
